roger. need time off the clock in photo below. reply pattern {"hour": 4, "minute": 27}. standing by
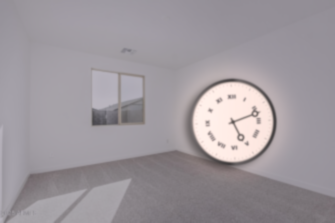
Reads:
{"hour": 5, "minute": 12}
